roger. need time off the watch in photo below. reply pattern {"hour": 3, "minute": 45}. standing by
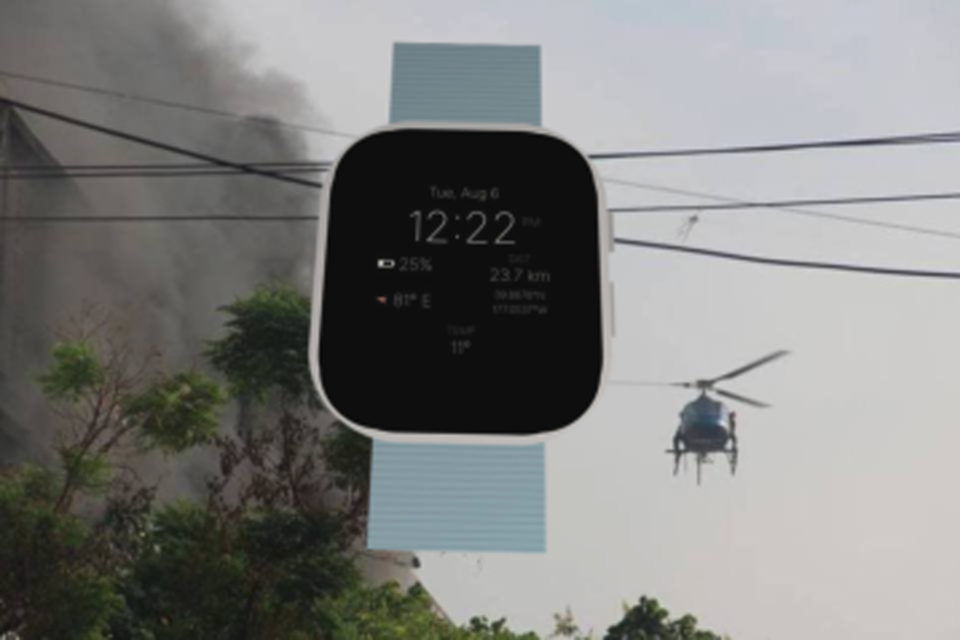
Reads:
{"hour": 12, "minute": 22}
